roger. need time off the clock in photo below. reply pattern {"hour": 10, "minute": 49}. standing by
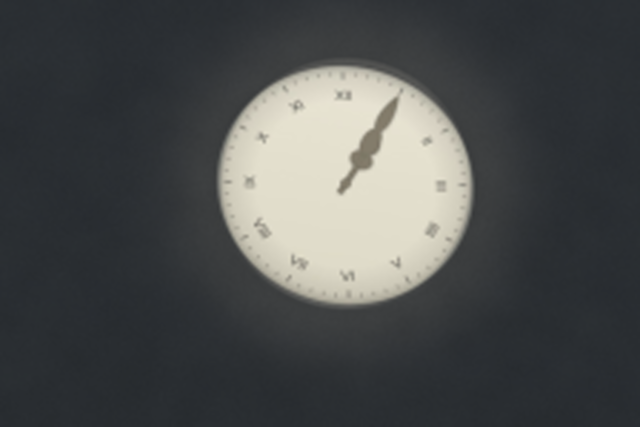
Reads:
{"hour": 1, "minute": 5}
